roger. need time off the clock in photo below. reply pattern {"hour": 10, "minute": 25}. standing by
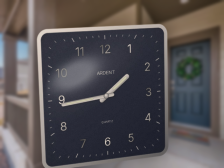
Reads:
{"hour": 1, "minute": 44}
